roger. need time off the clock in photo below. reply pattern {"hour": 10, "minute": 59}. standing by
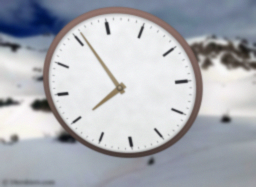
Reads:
{"hour": 7, "minute": 56}
